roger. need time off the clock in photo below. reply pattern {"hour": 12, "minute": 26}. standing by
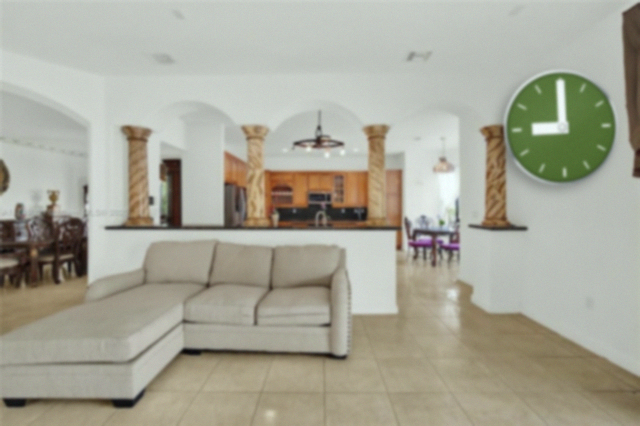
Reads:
{"hour": 9, "minute": 0}
